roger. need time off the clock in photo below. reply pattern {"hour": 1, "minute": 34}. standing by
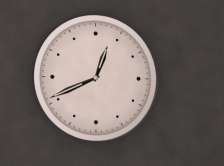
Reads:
{"hour": 12, "minute": 41}
